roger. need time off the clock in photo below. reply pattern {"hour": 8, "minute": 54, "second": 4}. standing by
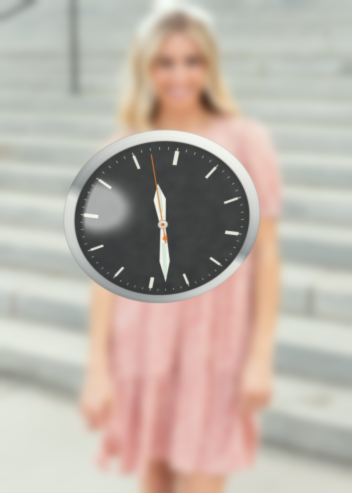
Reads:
{"hour": 11, "minute": 27, "second": 57}
